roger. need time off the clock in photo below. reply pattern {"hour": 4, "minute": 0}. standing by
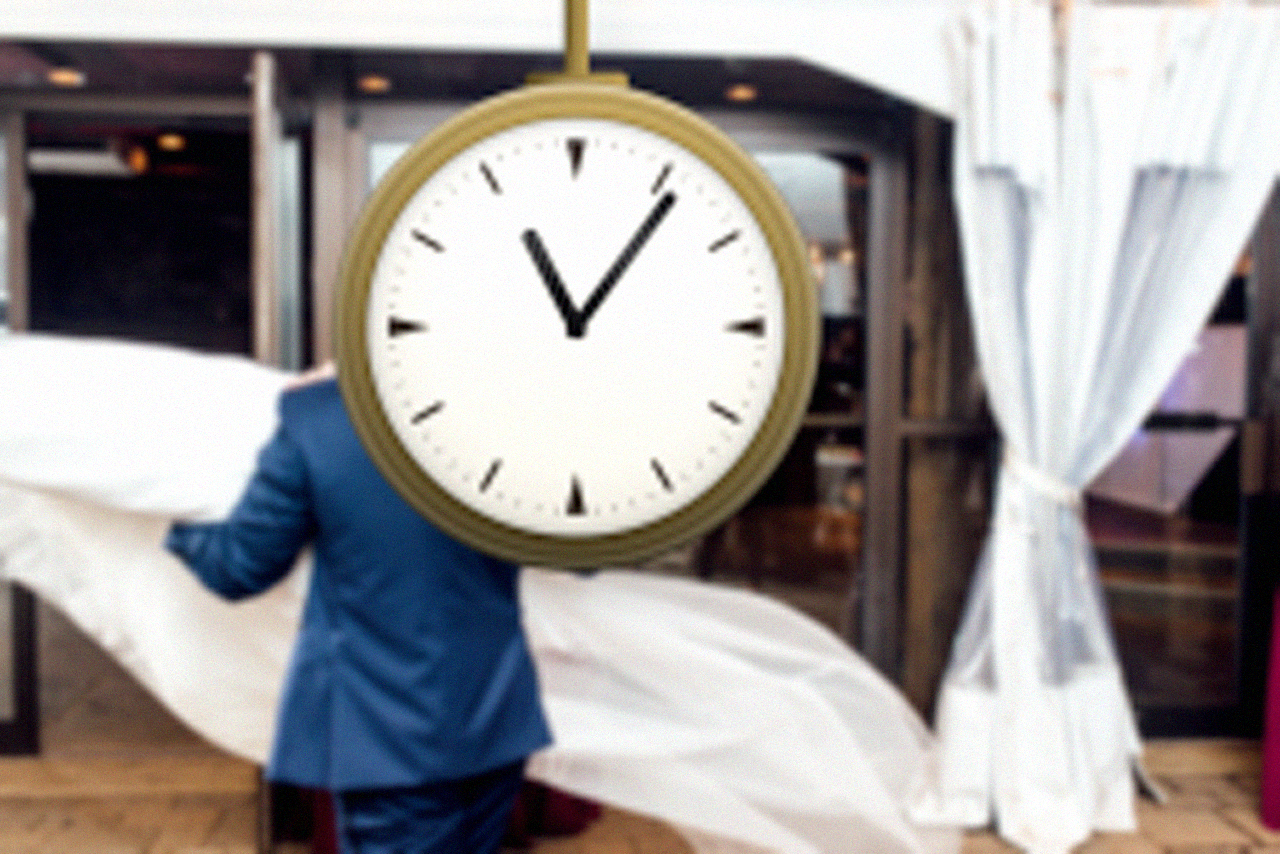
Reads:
{"hour": 11, "minute": 6}
